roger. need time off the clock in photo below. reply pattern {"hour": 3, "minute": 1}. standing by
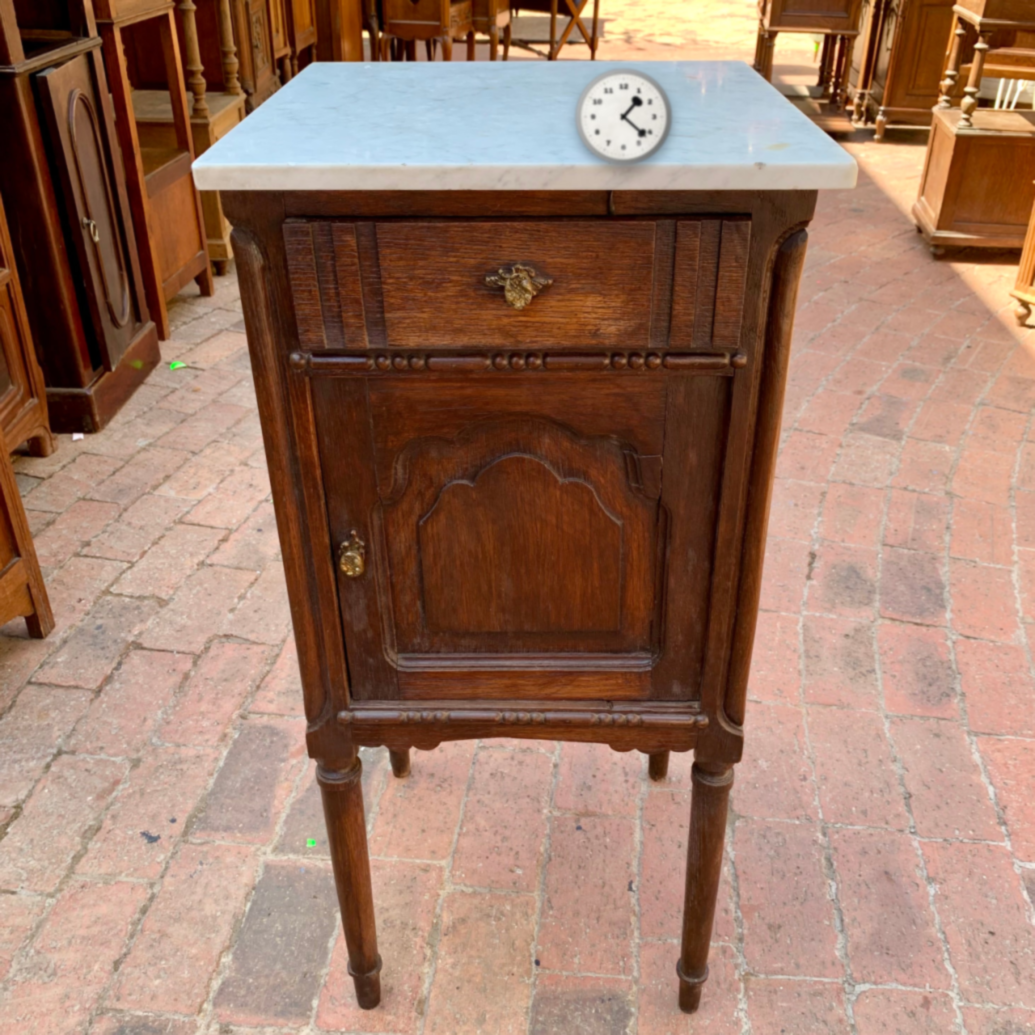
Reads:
{"hour": 1, "minute": 22}
